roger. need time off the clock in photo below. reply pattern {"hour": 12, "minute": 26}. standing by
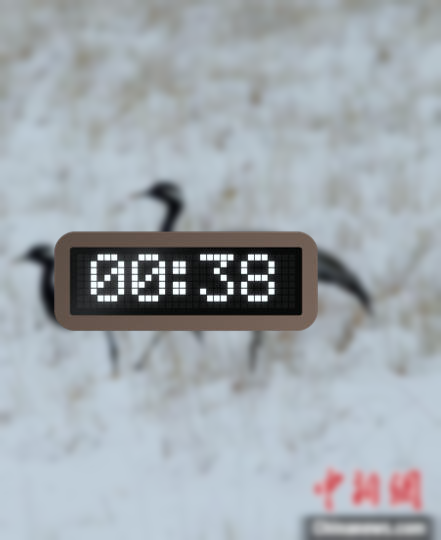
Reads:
{"hour": 0, "minute": 38}
